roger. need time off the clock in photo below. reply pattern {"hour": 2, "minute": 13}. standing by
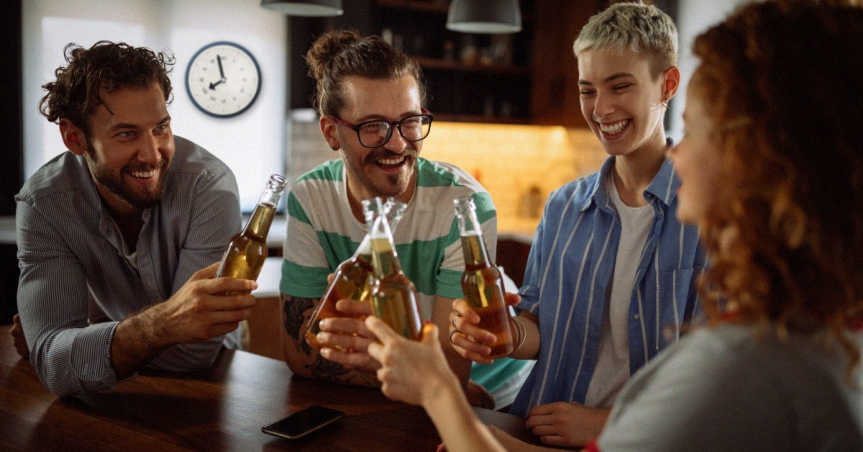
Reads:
{"hour": 7, "minute": 58}
